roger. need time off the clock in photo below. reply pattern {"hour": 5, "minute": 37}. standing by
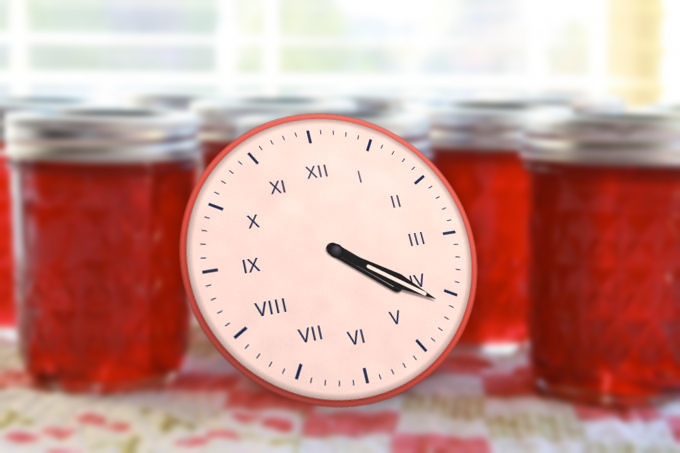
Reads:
{"hour": 4, "minute": 21}
